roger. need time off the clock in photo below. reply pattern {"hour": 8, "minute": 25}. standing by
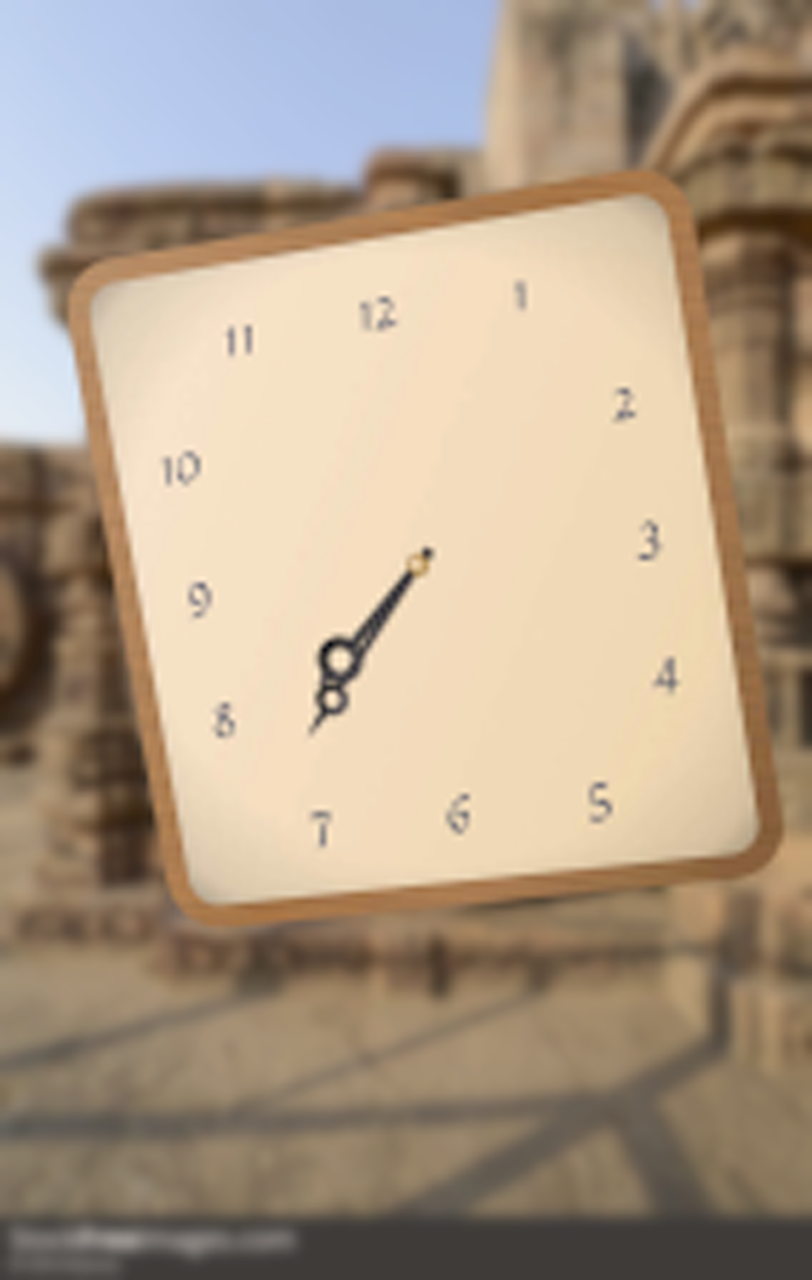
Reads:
{"hour": 7, "minute": 37}
